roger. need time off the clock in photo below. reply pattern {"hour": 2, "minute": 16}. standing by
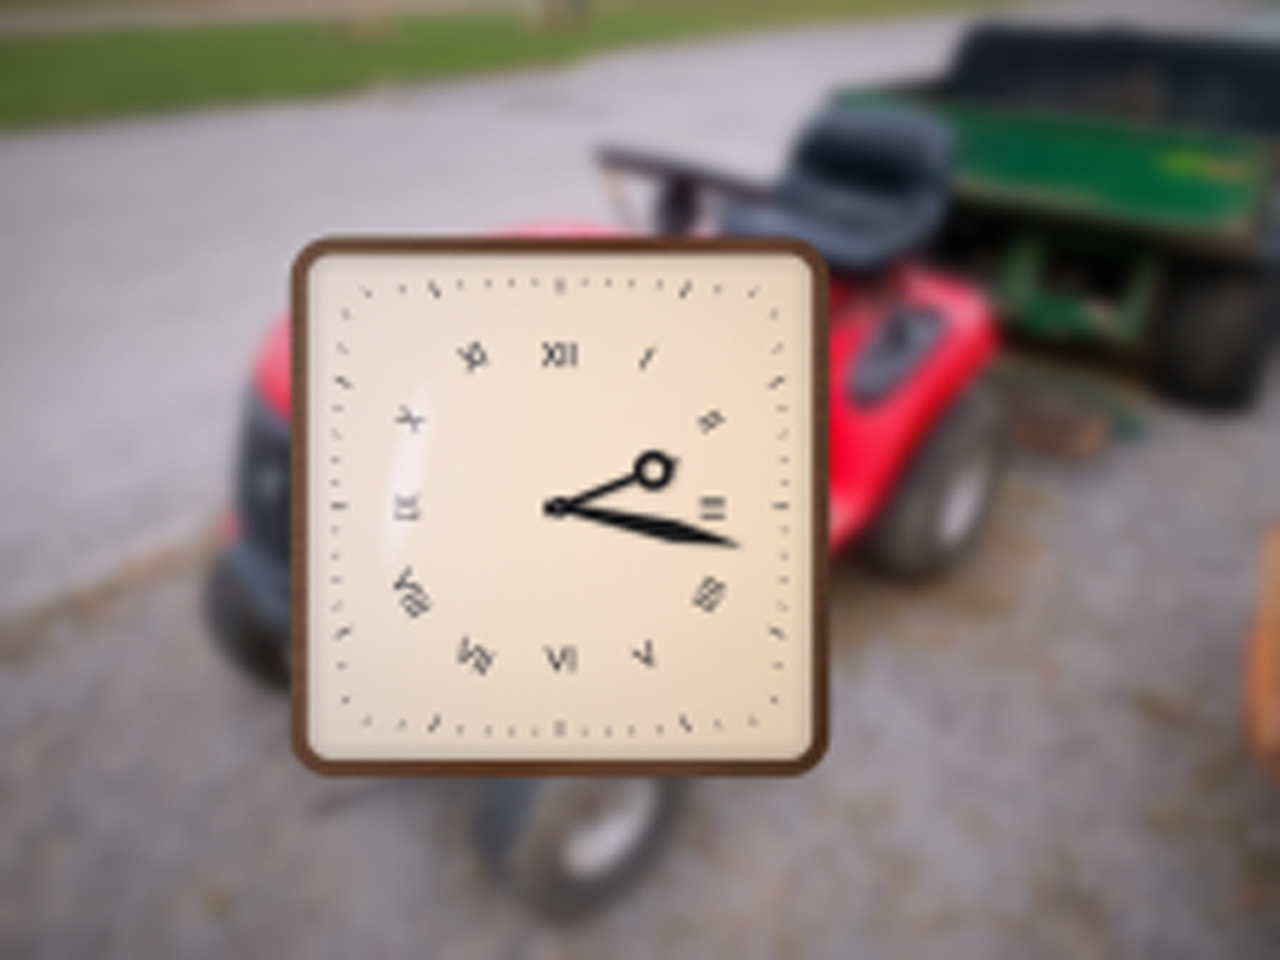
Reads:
{"hour": 2, "minute": 17}
